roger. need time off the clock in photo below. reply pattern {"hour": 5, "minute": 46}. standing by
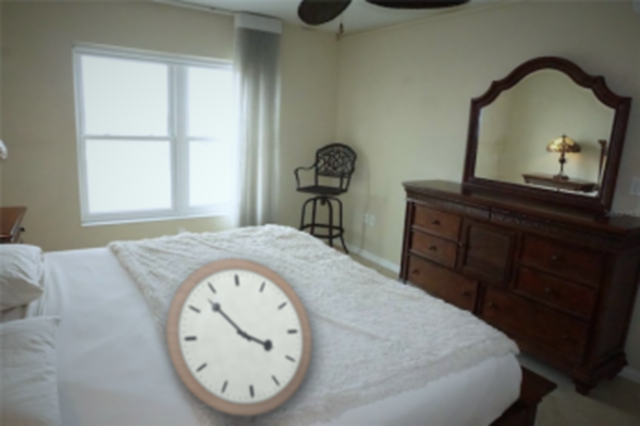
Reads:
{"hour": 3, "minute": 53}
